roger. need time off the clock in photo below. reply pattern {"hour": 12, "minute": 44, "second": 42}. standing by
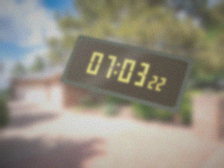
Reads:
{"hour": 7, "minute": 3, "second": 22}
